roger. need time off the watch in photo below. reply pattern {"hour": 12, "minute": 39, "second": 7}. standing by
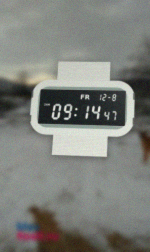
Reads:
{"hour": 9, "minute": 14, "second": 47}
